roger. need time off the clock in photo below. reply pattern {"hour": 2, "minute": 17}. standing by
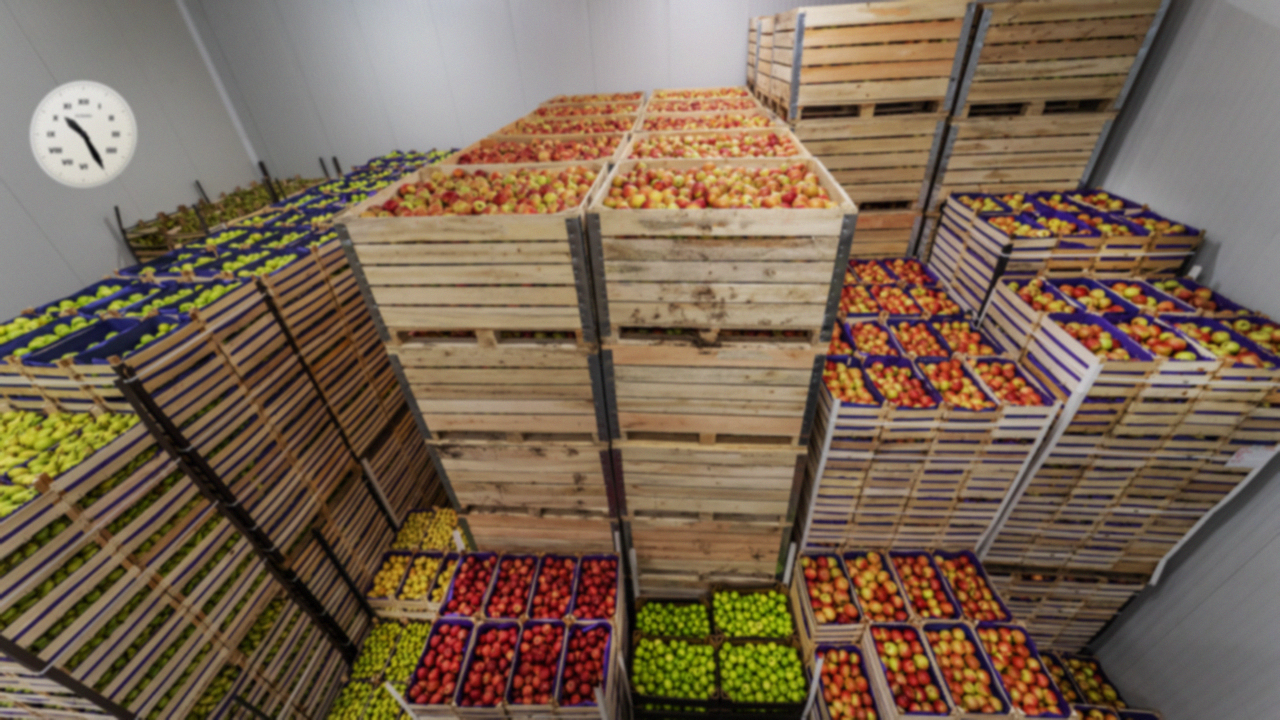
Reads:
{"hour": 10, "minute": 25}
